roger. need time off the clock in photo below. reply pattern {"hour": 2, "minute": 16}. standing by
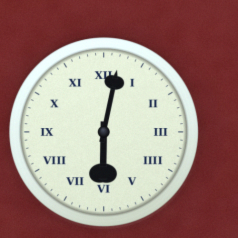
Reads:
{"hour": 6, "minute": 2}
